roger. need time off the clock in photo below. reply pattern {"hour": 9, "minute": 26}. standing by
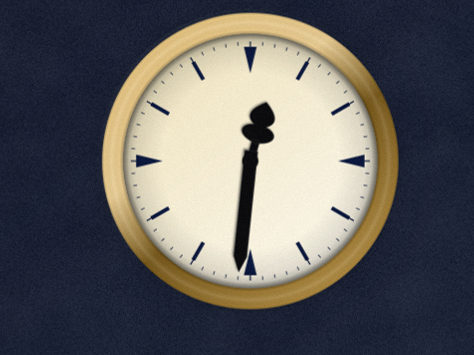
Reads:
{"hour": 12, "minute": 31}
